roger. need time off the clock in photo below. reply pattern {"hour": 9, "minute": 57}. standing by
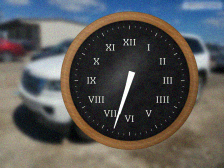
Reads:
{"hour": 6, "minute": 33}
